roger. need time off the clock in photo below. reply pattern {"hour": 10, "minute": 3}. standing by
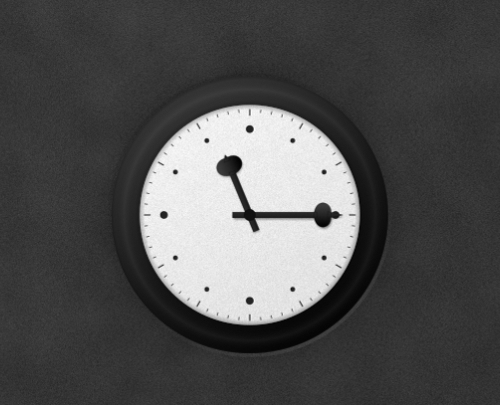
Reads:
{"hour": 11, "minute": 15}
